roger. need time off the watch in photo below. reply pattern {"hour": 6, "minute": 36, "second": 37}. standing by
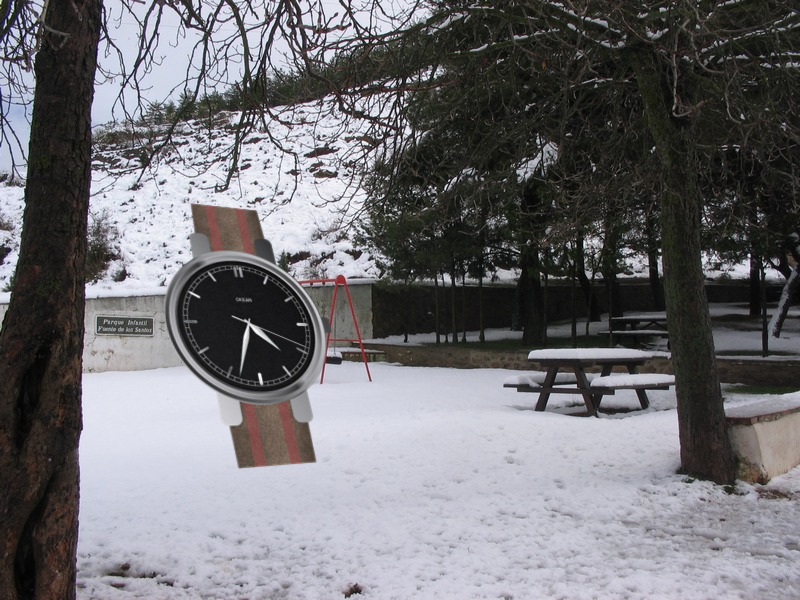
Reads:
{"hour": 4, "minute": 33, "second": 19}
